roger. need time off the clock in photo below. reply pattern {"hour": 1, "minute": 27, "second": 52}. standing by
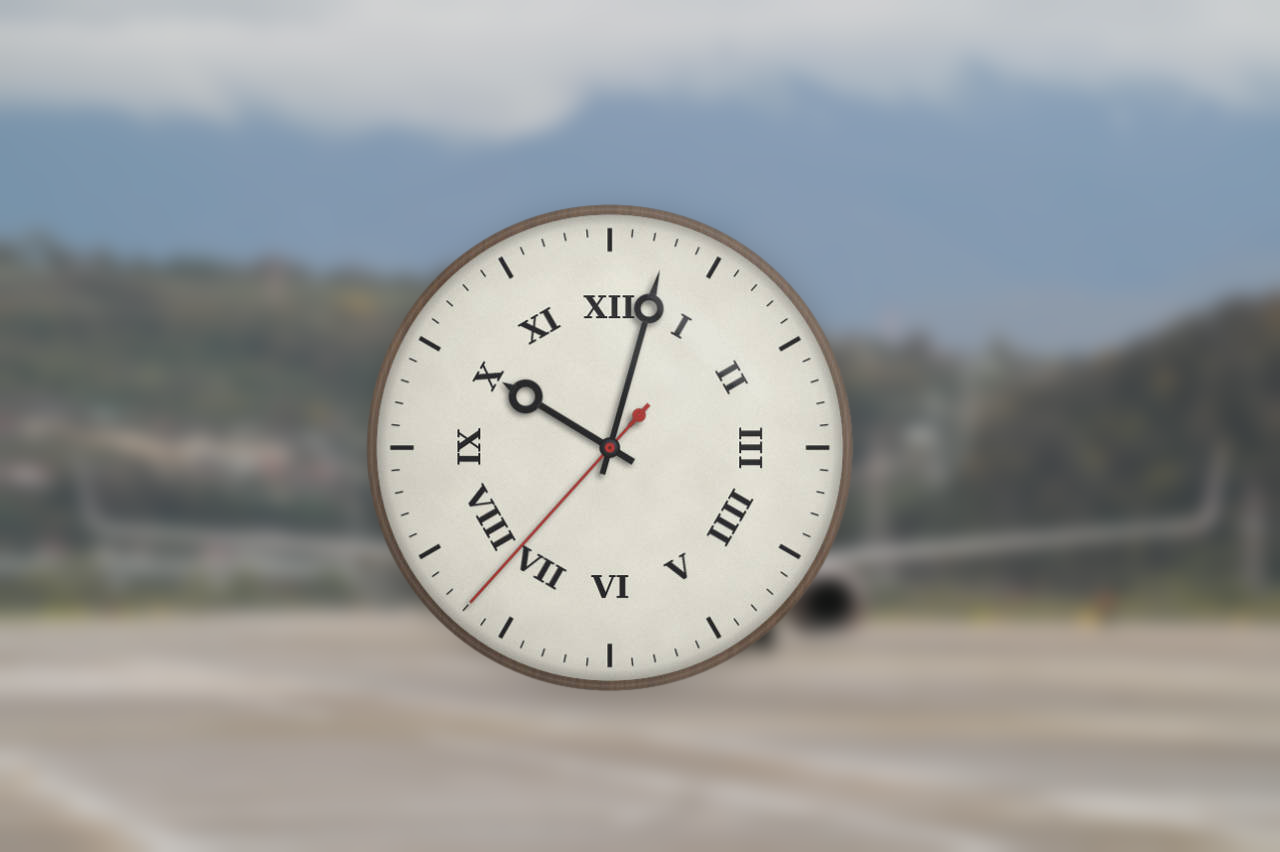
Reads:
{"hour": 10, "minute": 2, "second": 37}
